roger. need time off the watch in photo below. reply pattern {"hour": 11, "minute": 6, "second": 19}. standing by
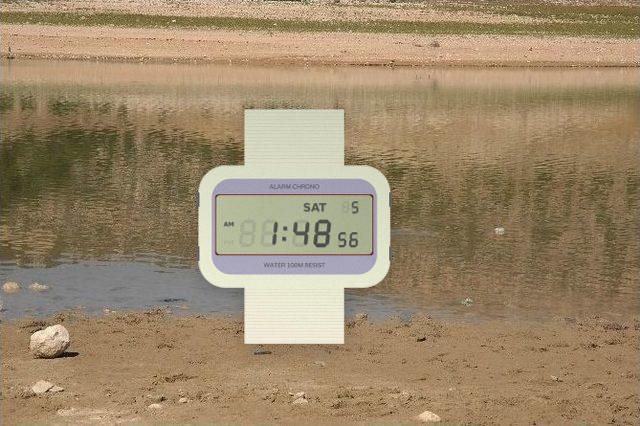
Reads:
{"hour": 1, "minute": 48, "second": 56}
